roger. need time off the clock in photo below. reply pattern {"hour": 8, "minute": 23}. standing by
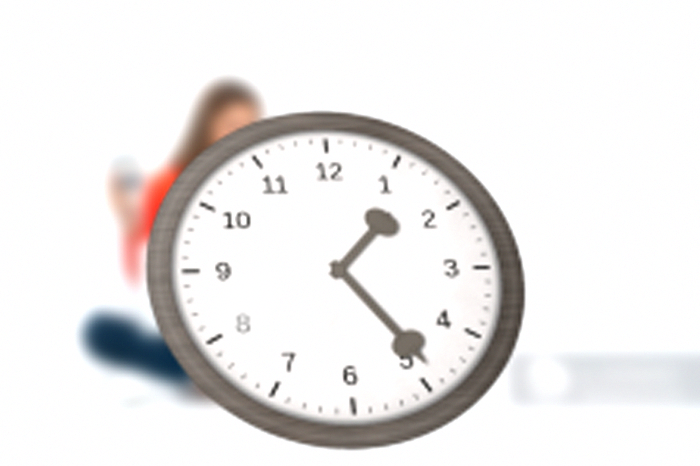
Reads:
{"hour": 1, "minute": 24}
